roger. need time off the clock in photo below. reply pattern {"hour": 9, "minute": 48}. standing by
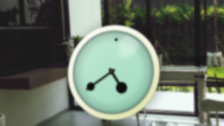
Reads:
{"hour": 4, "minute": 38}
